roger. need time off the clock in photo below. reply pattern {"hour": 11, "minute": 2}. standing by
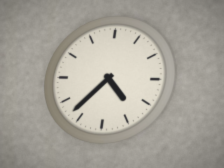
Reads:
{"hour": 4, "minute": 37}
